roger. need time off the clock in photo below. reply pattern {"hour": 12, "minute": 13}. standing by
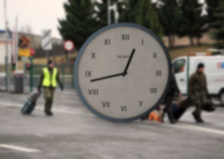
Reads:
{"hour": 12, "minute": 43}
